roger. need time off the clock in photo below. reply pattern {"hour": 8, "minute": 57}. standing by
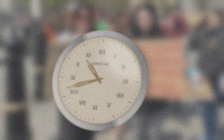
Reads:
{"hour": 10, "minute": 42}
